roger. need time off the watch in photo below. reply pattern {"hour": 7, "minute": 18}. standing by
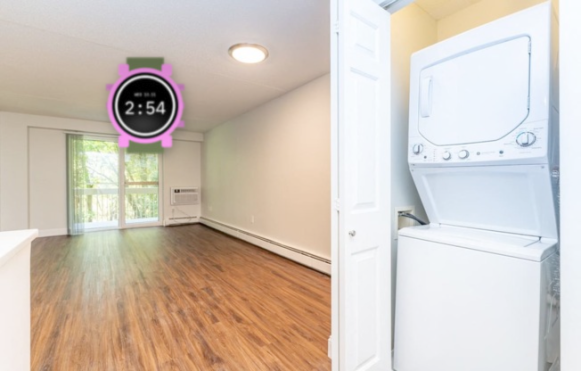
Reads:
{"hour": 2, "minute": 54}
